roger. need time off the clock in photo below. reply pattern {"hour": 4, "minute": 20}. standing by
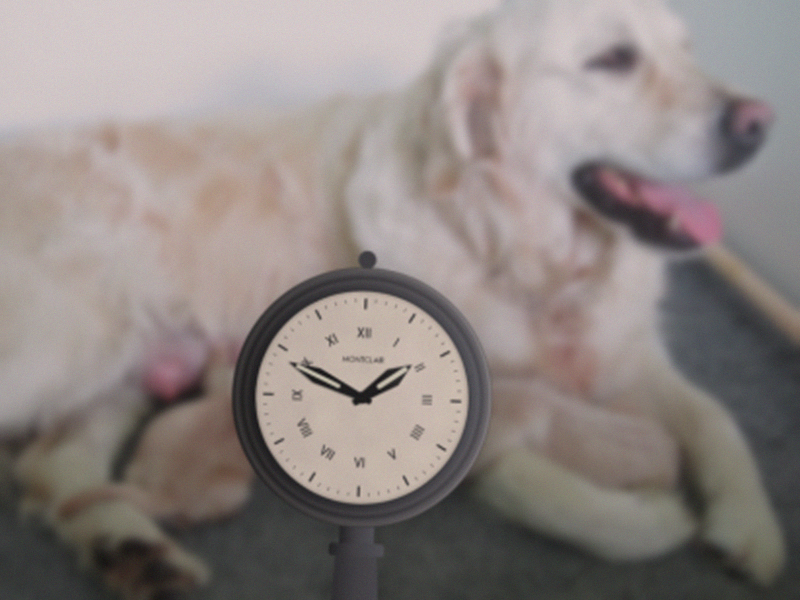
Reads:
{"hour": 1, "minute": 49}
